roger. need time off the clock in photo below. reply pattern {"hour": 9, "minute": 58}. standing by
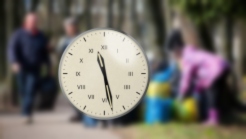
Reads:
{"hour": 11, "minute": 28}
